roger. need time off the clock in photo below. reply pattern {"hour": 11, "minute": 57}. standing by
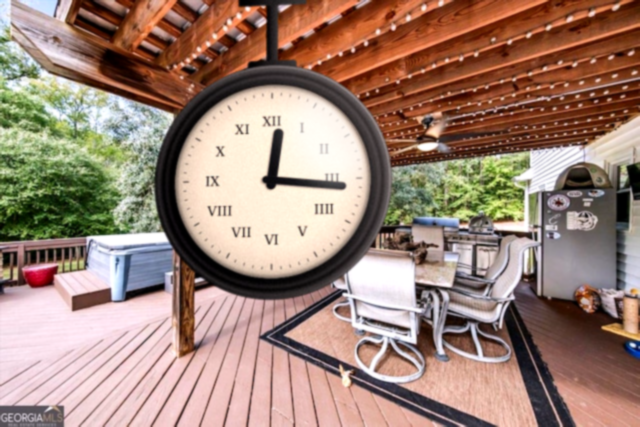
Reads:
{"hour": 12, "minute": 16}
